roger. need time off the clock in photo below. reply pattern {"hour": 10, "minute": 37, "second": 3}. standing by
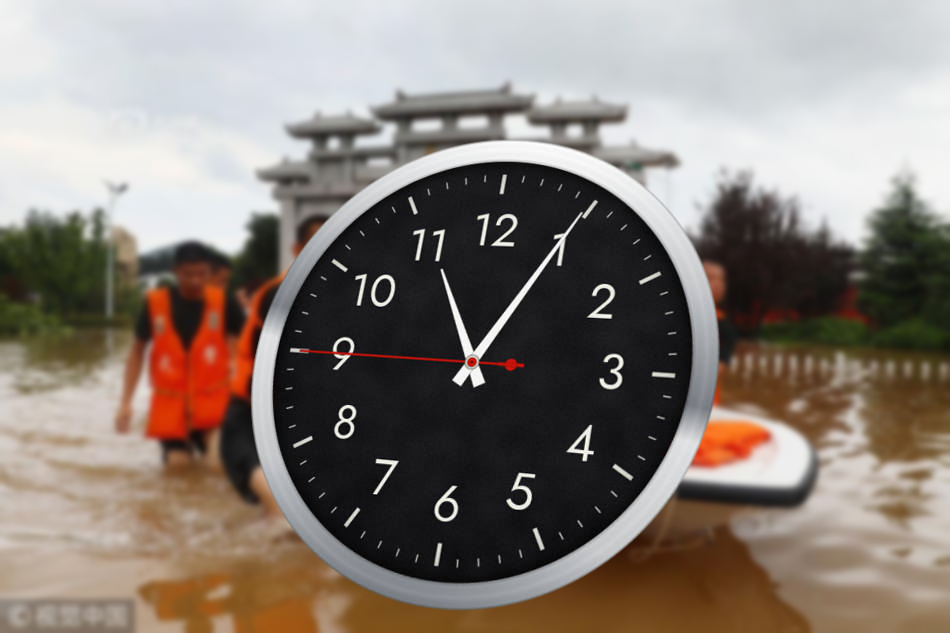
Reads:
{"hour": 11, "minute": 4, "second": 45}
